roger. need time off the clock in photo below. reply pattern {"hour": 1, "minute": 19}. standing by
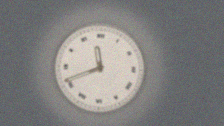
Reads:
{"hour": 11, "minute": 41}
